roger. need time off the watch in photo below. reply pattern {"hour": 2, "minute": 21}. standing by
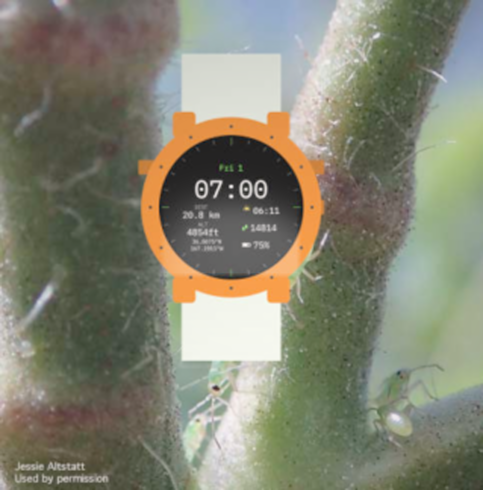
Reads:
{"hour": 7, "minute": 0}
